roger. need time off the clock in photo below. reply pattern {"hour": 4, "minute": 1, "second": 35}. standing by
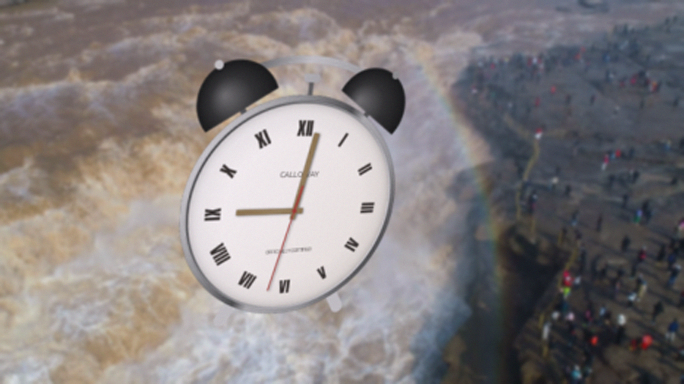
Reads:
{"hour": 9, "minute": 1, "second": 32}
